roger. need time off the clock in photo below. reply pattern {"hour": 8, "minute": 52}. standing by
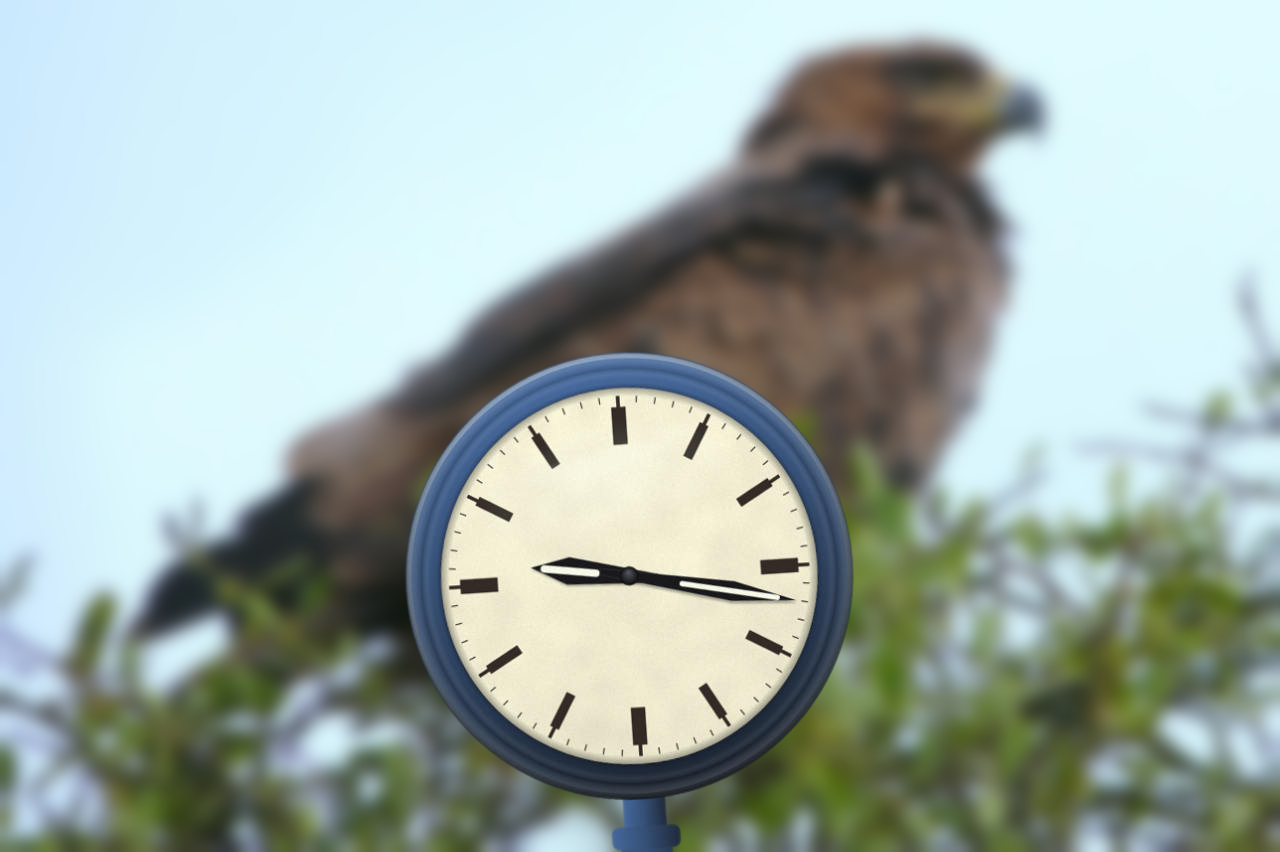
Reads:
{"hour": 9, "minute": 17}
